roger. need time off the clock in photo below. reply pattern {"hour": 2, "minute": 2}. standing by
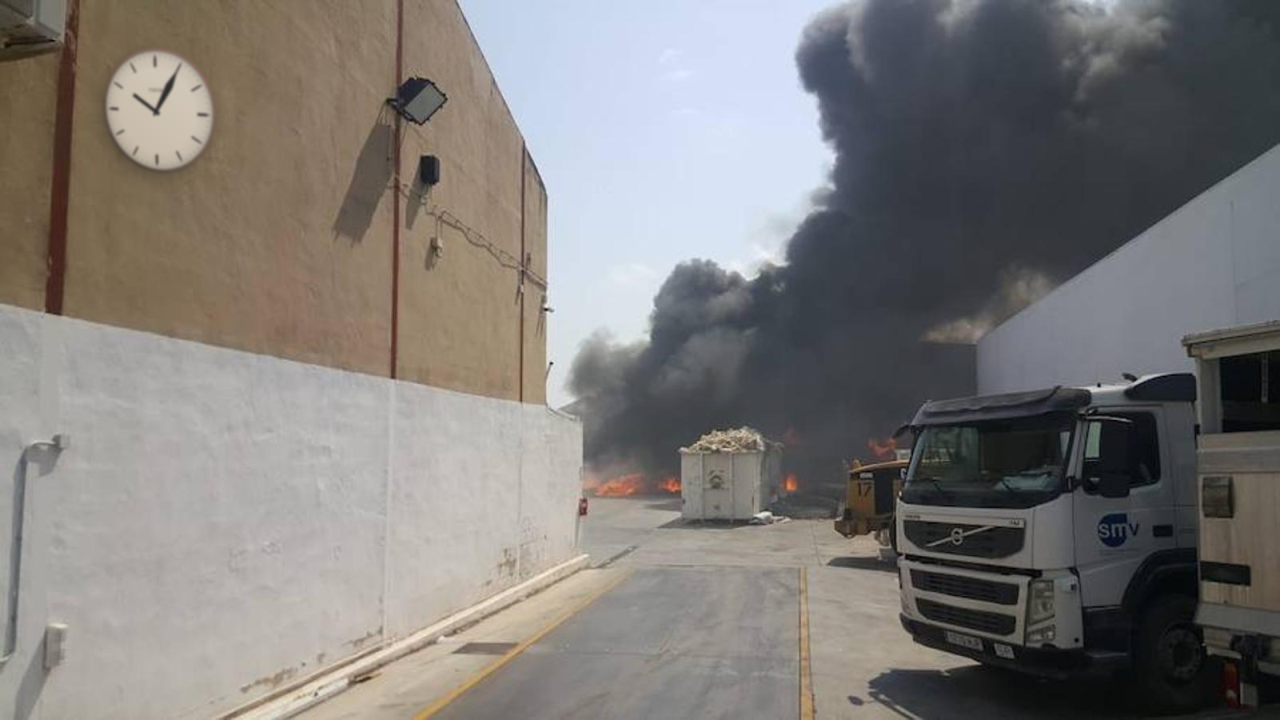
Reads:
{"hour": 10, "minute": 5}
